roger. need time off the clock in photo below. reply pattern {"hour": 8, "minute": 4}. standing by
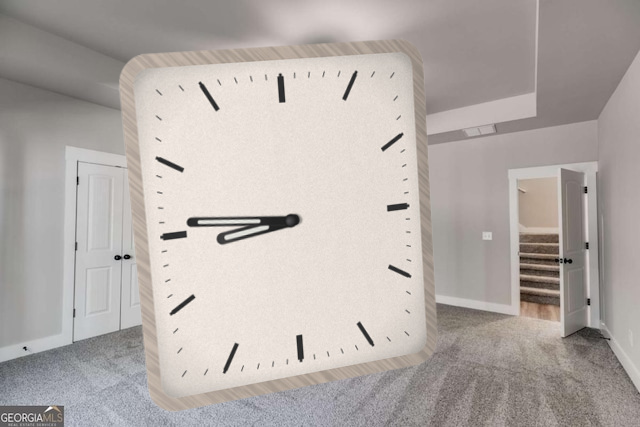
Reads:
{"hour": 8, "minute": 46}
